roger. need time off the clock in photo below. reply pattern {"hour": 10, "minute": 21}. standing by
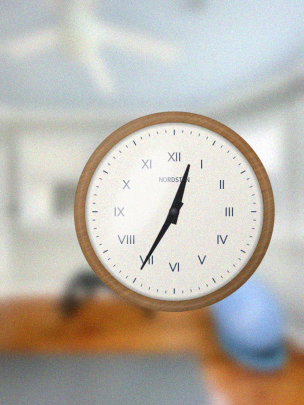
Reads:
{"hour": 12, "minute": 35}
